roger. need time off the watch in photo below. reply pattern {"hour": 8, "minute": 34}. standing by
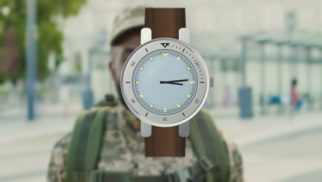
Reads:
{"hour": 3, "minute": 14}
